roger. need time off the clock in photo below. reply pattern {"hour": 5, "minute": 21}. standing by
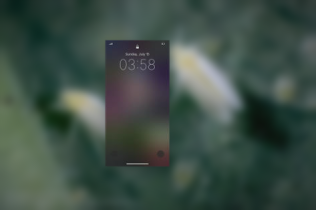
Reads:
{"hour": 3, "minute": 58}
